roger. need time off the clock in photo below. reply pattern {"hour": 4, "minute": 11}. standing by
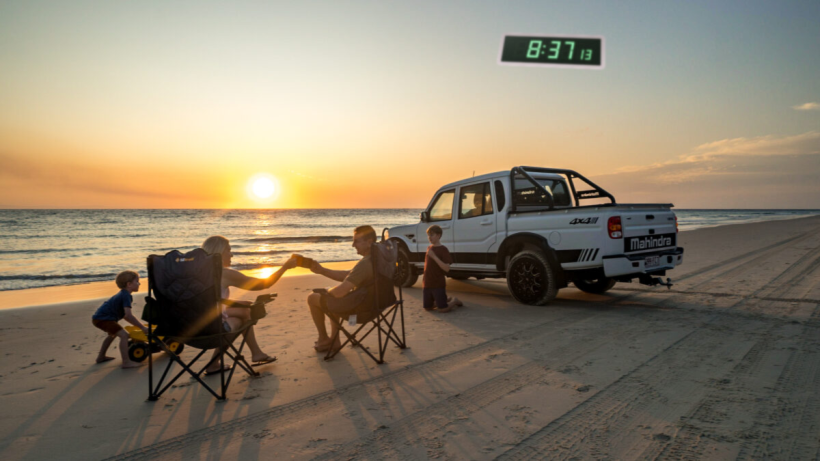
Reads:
{"hour": 8, "minute": 37}
